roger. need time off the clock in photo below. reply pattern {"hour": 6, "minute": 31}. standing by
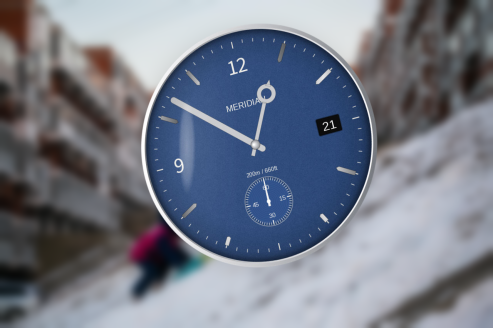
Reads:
{"hour": 12, "minute": 52}
